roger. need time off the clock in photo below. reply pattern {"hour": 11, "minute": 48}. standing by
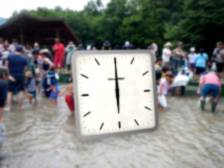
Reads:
{"hour": 6, "minute": 0}
